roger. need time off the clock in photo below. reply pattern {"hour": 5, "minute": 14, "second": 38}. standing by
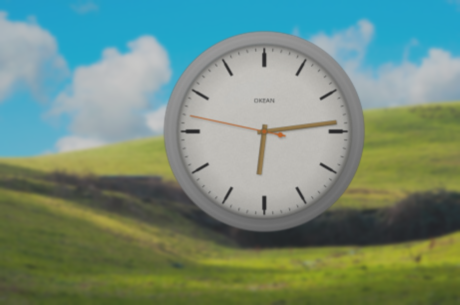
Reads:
{"hour": 6, "minute": 13, "second": 47}
